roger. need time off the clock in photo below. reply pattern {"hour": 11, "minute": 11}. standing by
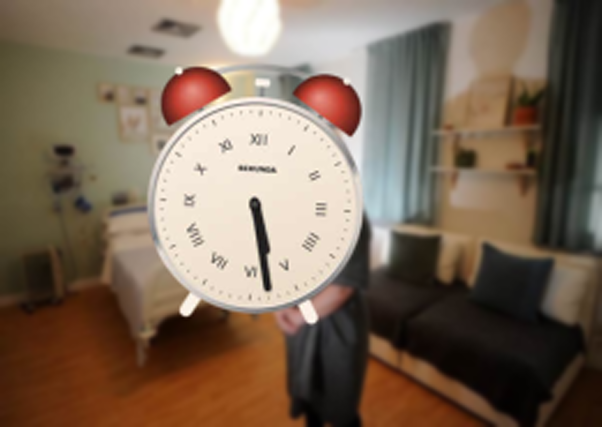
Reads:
{"hour": 5, "minute": 28}
